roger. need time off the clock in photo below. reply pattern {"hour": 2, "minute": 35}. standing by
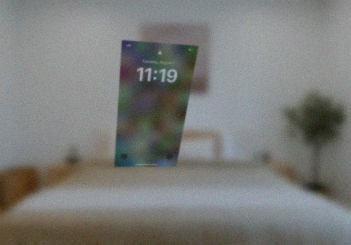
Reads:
{"hour": 11, "minute": 19}
